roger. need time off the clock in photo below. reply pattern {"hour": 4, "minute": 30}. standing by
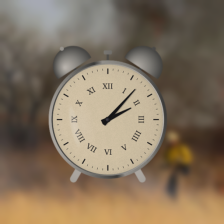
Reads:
{"hour": 2, "minute": 7}
